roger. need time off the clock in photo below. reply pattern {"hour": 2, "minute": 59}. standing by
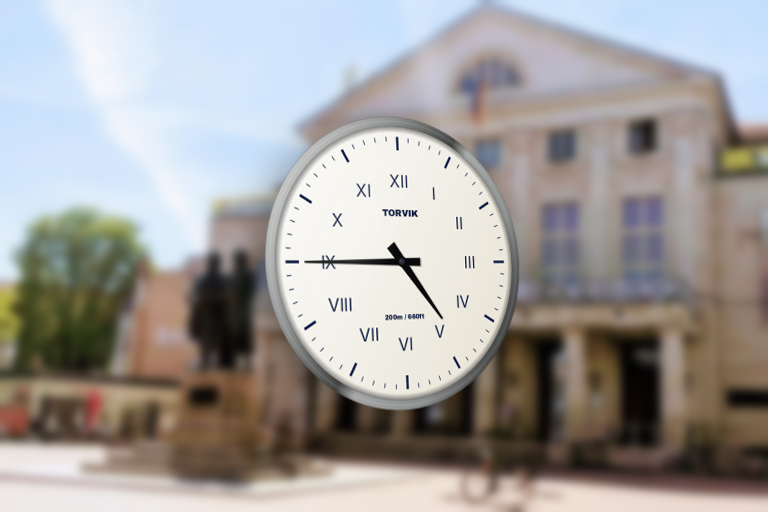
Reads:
{"hour": 4, "minute": 45}
